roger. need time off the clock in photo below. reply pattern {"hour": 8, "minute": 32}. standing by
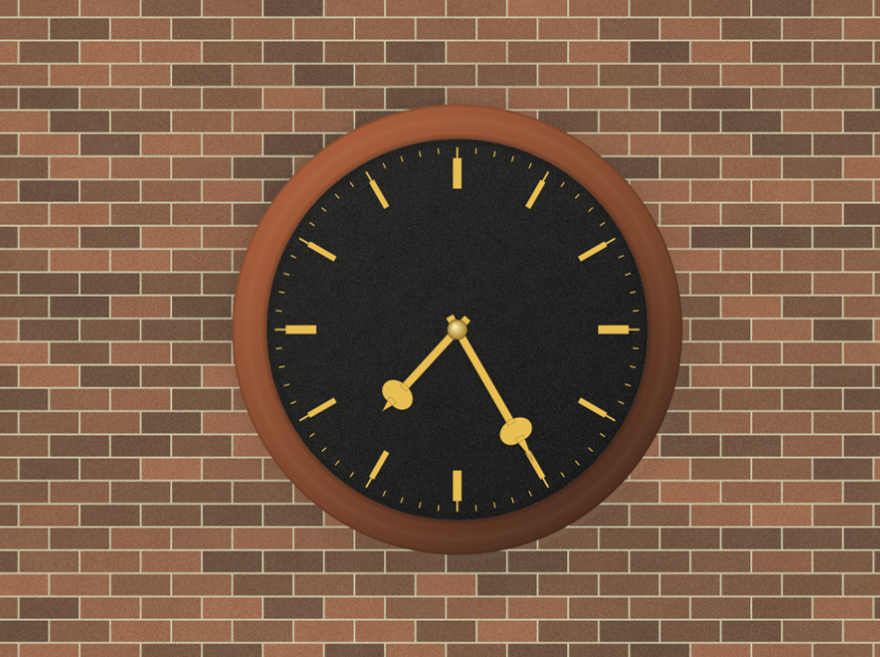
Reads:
{"hour": 7, "minute": 25}
